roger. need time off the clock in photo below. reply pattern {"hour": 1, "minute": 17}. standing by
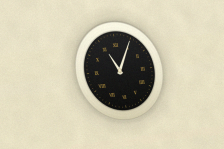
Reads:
{"hour": 11, "minute": 5}
